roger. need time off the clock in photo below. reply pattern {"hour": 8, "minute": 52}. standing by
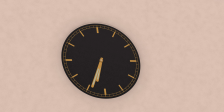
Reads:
{"hour": 6, "minute": 34}
